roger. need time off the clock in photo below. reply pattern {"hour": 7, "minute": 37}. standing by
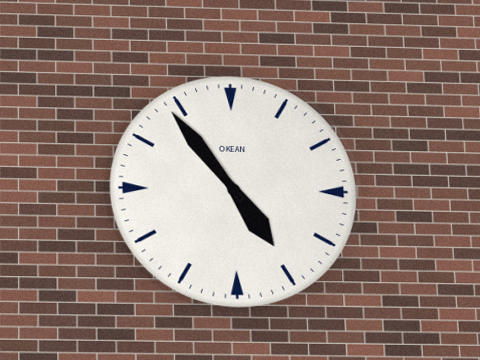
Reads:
{"hour": 4, "minute": 54}
